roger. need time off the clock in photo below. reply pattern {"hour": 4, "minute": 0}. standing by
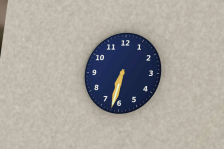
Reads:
{"hour": 6, "minute": 32}
